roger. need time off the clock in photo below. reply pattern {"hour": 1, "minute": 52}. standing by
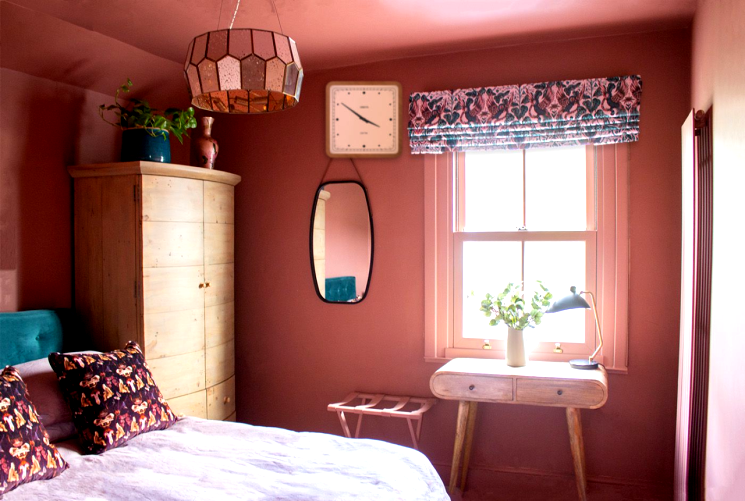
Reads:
{"hour": 3, "minute": 51}
